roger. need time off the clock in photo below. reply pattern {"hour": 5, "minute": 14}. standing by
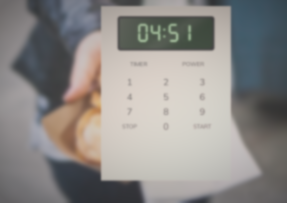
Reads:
{"hour": 4, "minute": 51}
